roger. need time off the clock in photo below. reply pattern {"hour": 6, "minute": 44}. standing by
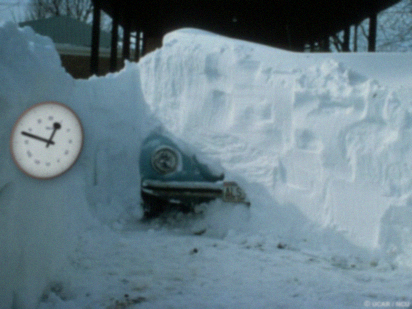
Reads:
{"hour": 12, "minute": 48}
